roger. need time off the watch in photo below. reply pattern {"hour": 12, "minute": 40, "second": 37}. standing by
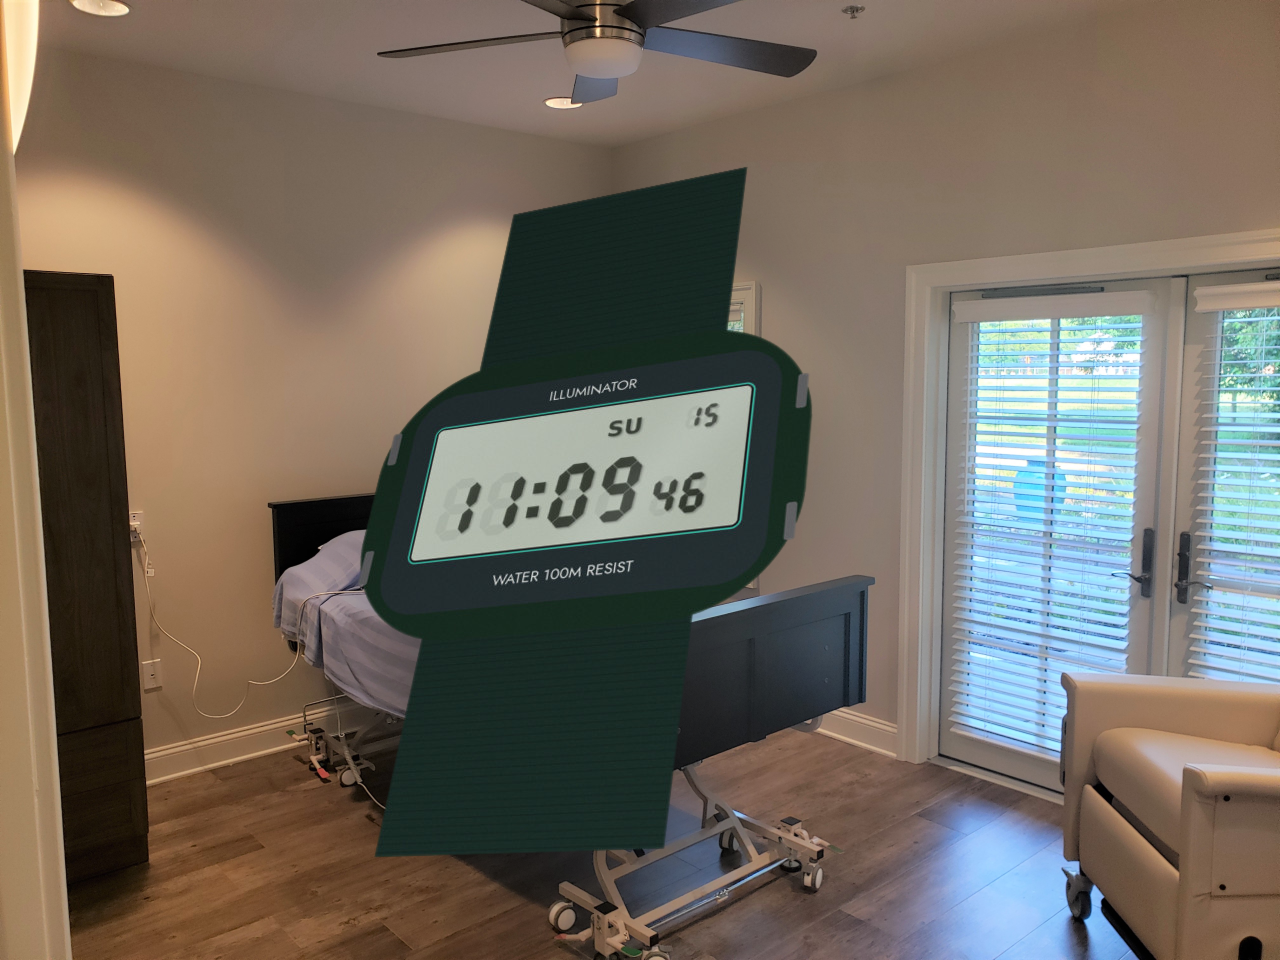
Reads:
{"hour": 11, "minute": 9, "second": 46}
